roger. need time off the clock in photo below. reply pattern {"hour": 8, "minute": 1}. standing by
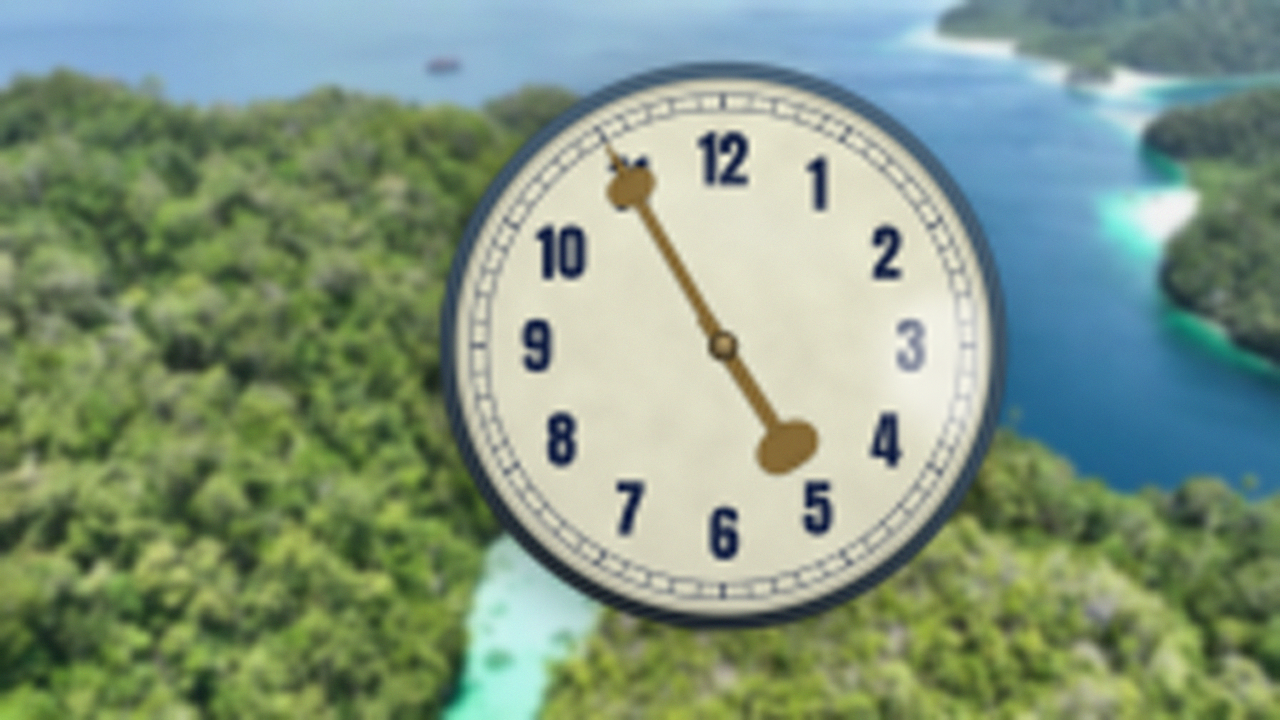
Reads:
{"hour": 4, "minute": 55}
